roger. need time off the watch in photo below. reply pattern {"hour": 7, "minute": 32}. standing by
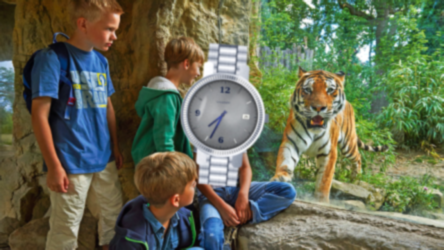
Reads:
{"hour": 7, "minute": 34}
